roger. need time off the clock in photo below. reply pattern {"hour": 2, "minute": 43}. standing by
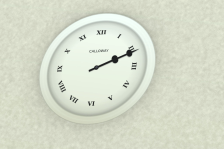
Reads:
{"hour": 2, "minute": 11}
